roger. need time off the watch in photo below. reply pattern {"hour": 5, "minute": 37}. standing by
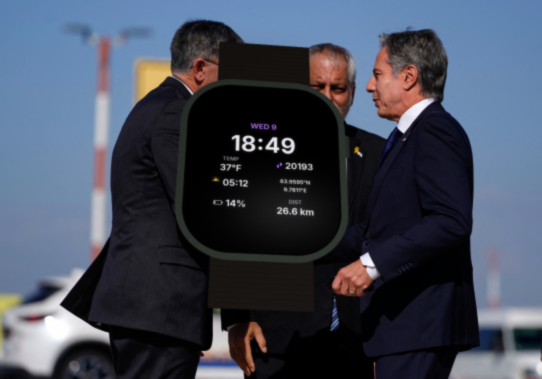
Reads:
{"hour": 18, "minute": 49}
